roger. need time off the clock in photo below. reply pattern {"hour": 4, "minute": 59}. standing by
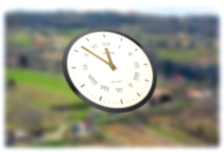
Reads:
{"hour": 11, "minute": 52}
